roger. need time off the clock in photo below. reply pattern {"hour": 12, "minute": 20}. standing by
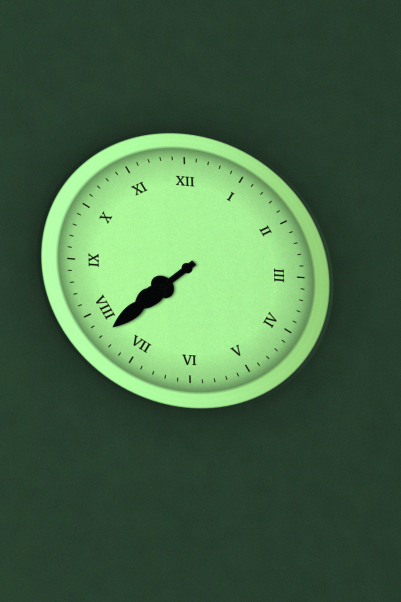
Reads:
{"hour": 7, "minute": 38}
